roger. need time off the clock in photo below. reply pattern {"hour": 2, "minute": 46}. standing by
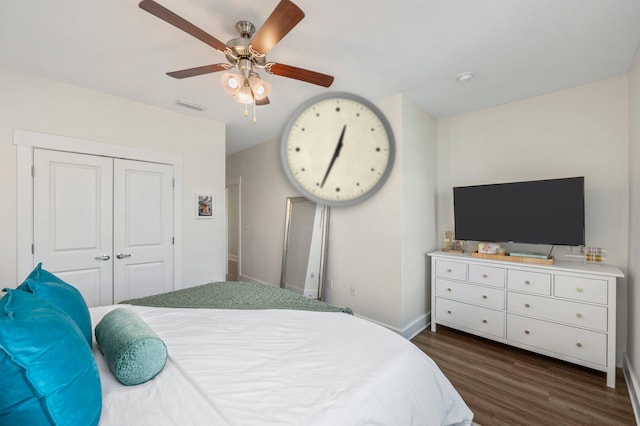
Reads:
{"hour": 12, "minute": 34}
